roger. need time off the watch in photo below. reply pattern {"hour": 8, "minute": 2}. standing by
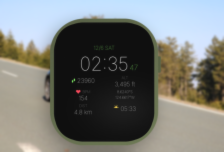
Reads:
{"hour": 2, "minute": 35}
